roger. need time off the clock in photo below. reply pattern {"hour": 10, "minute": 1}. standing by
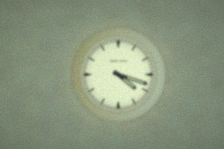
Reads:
{"hour": 4, "minute": 18}
